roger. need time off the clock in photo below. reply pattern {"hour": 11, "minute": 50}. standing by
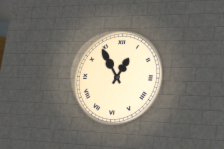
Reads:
{"hour": 12, "minute": 54}
